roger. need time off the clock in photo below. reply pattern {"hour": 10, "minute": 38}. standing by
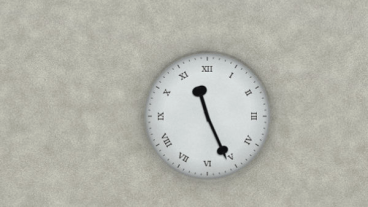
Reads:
{"hour": 11, "minute": 26}
